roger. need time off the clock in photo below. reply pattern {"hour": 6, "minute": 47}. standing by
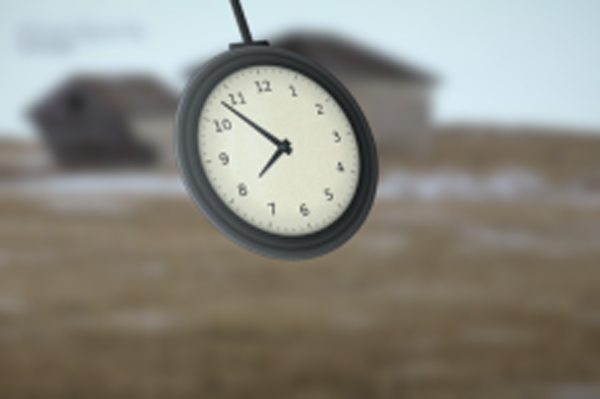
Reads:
{"hour": 7, "minute": 53}
